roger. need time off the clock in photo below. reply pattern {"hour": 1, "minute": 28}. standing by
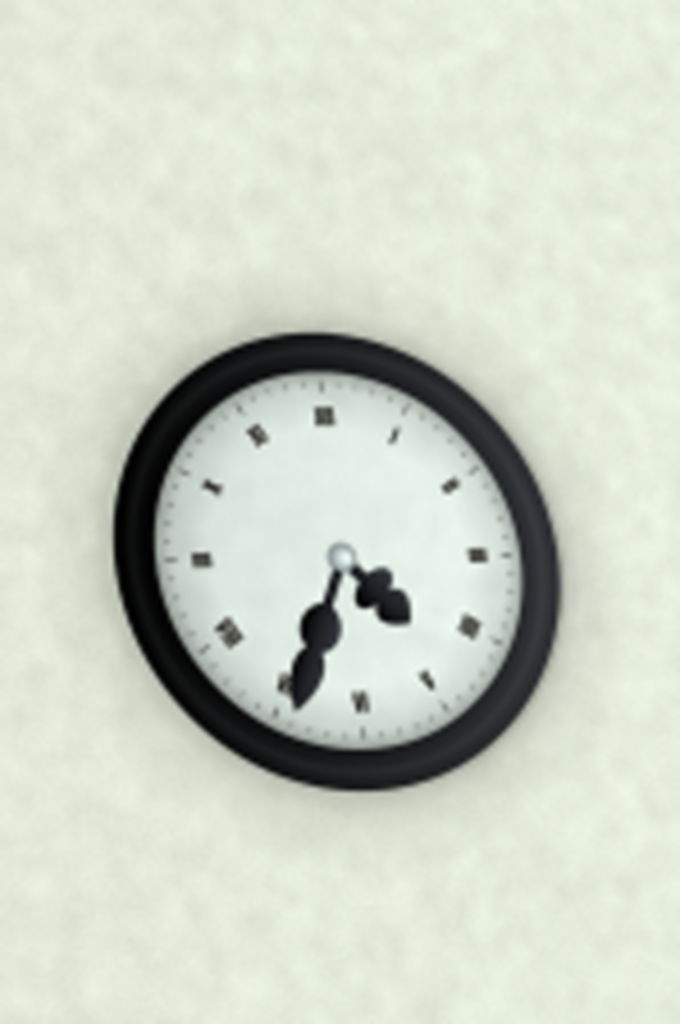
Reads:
{"hour": 4, "minute": 34}
